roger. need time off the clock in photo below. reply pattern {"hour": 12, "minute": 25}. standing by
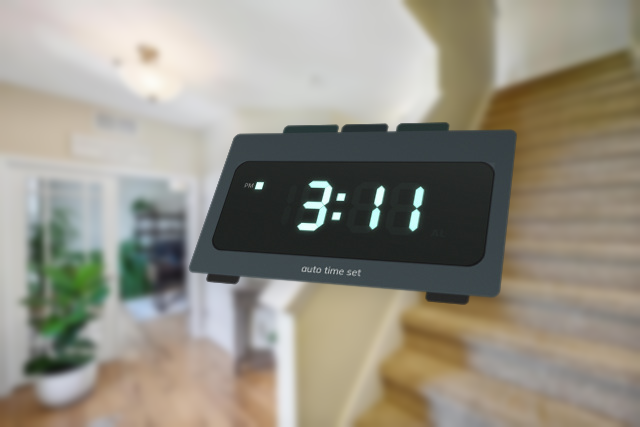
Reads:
{"hour": 3, "minute": 11}
